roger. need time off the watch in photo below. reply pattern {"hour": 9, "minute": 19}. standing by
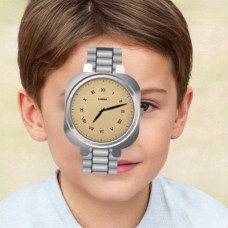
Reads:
{"hour": 7, "minute": 12}
